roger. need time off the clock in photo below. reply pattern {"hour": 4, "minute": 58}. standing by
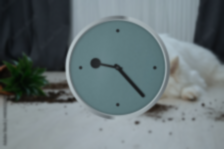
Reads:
{"hour": 9, "minute": 23}
